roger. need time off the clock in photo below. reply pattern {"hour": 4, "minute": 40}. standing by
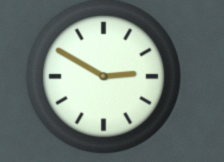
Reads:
{"hour": 2, "minute": 50}
